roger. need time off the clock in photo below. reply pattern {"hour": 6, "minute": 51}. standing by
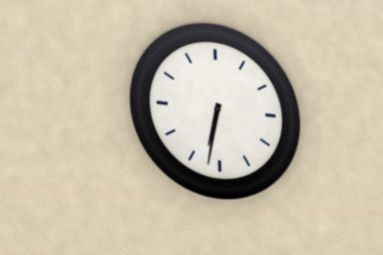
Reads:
{"hour": 6, "minute": 32}
